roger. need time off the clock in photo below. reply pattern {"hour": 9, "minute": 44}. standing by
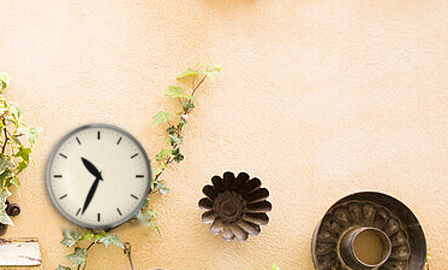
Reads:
{"hour": 10, "minute": 34}
